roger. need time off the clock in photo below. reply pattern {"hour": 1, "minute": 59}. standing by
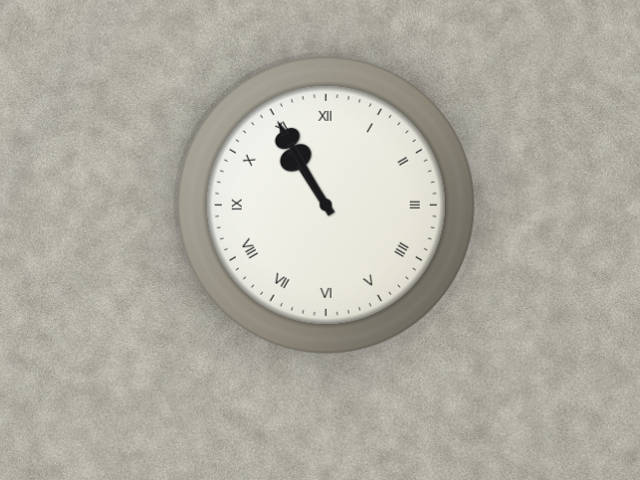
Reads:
{"hour": 10, "minute": 55}
